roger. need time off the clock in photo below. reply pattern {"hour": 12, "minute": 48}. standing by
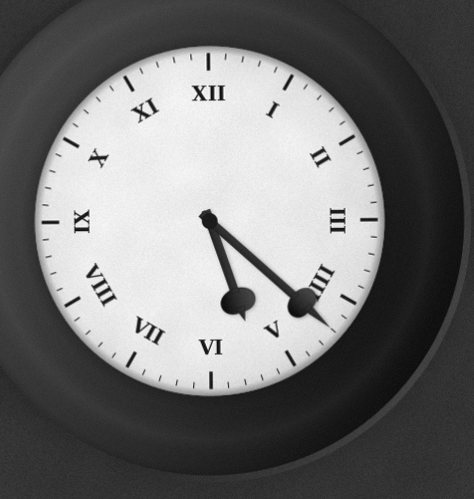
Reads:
{"hour": 5, "minute": 22}
